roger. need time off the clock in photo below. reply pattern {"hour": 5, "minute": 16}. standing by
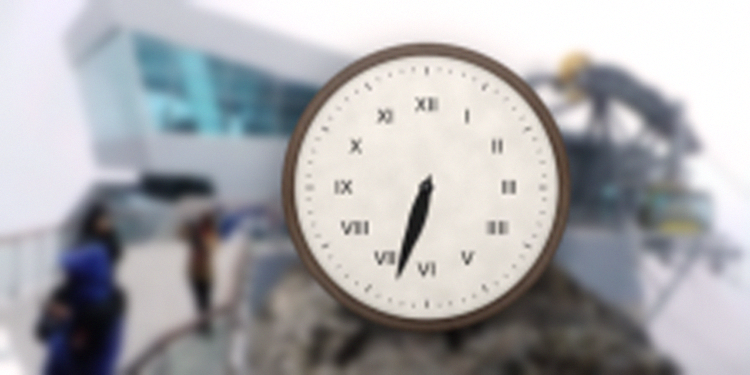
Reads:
{"hour": 6, "minute": 33}
